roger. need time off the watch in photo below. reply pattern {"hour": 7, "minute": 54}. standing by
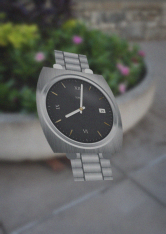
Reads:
{"hour": 8, "minute": 2}
